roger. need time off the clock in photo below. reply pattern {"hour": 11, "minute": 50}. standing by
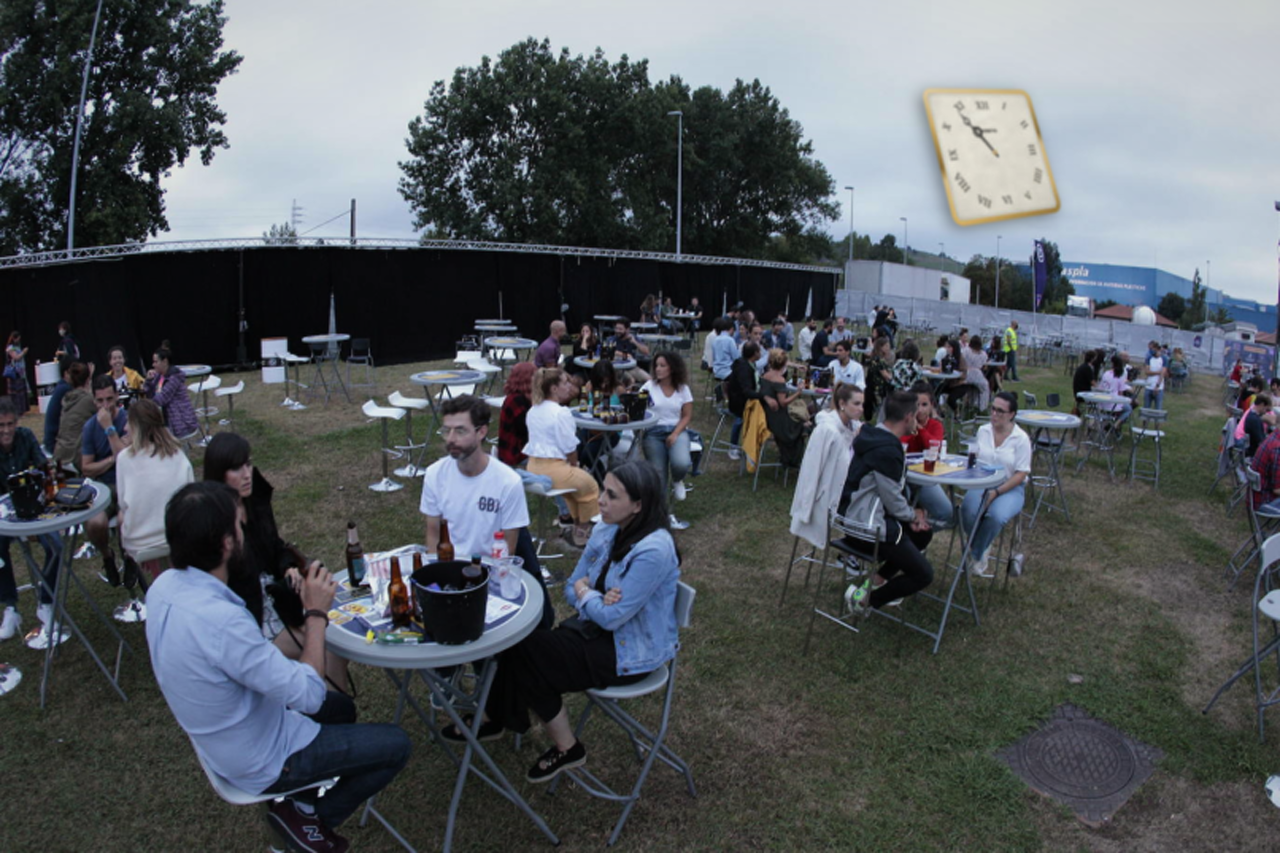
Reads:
{"hour": 10, "minute": 54}
